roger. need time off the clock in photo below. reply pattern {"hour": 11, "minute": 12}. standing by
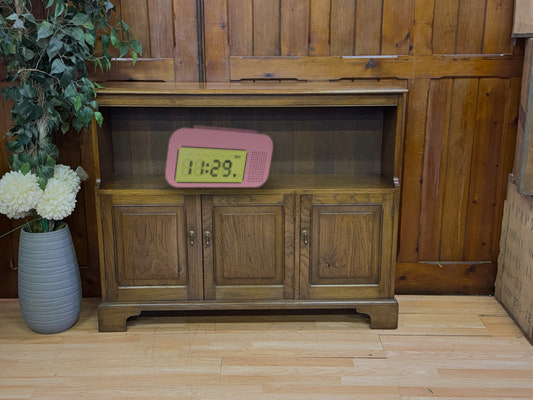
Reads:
{"hour": 11, "minute": 29}
